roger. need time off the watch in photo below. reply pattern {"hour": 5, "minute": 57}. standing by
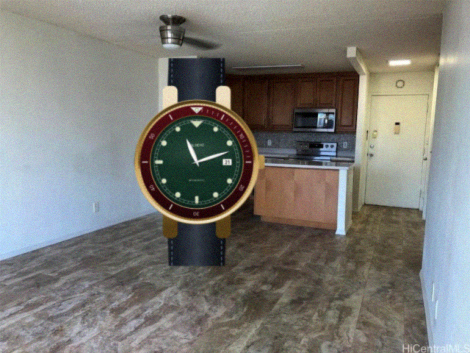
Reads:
{"hour": 11, "minute": 12}
